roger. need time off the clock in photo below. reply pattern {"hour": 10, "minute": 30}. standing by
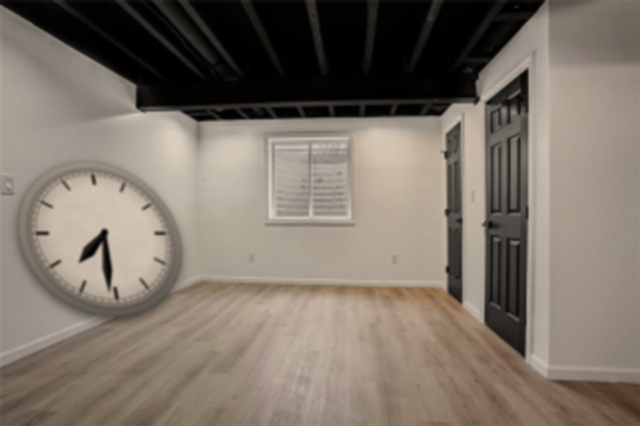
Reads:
{"hour": 7, "minute": 31}
